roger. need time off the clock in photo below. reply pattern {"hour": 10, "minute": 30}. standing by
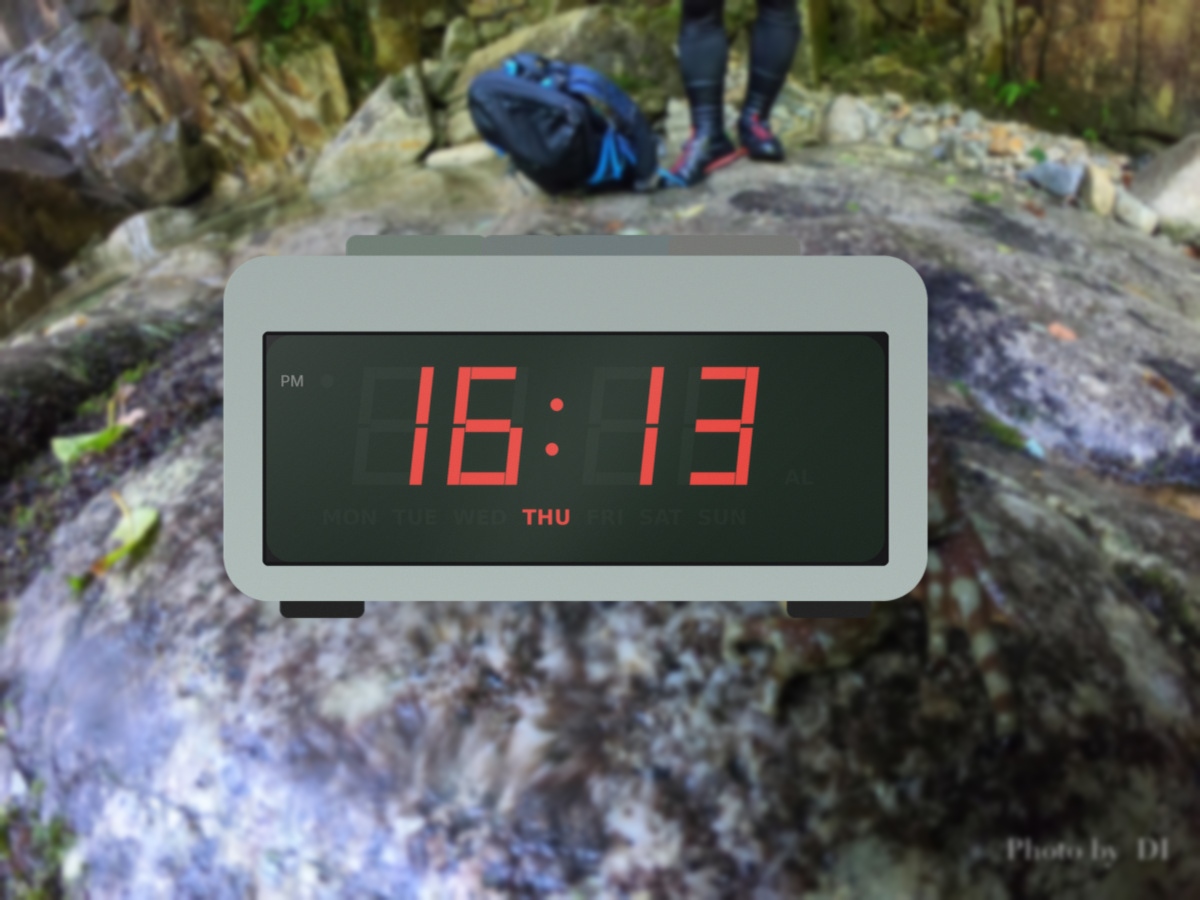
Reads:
{"hour": 16, "minute": 13}
